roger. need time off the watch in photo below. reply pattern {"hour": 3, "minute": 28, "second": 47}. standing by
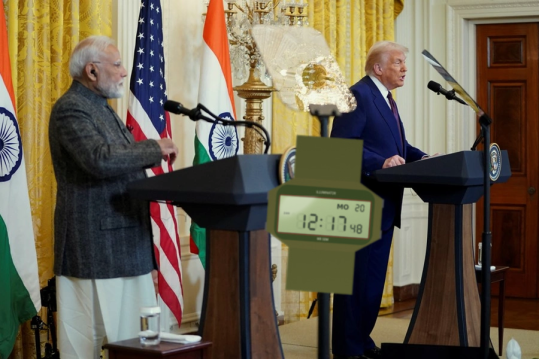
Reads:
{"hour": 12, "minute": 17, "second": 48}
